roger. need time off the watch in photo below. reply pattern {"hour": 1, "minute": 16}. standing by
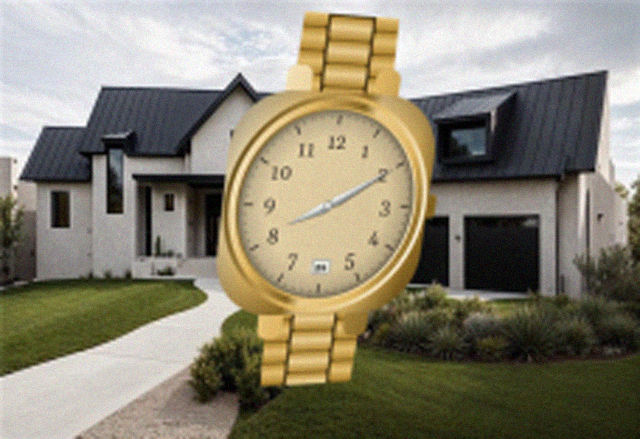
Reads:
{"hour": 8, "minute": 10}
